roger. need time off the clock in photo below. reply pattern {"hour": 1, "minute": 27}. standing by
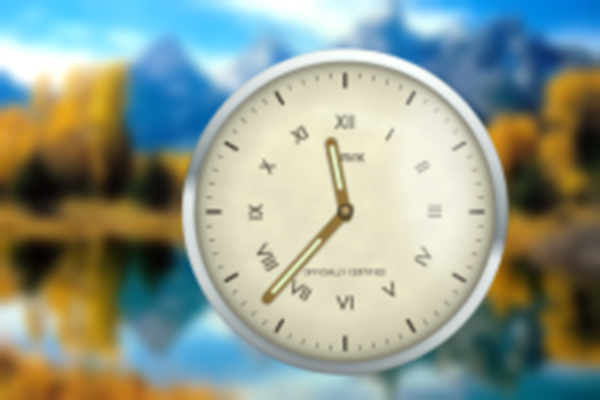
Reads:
{"hour": 11, "minute": 37}
